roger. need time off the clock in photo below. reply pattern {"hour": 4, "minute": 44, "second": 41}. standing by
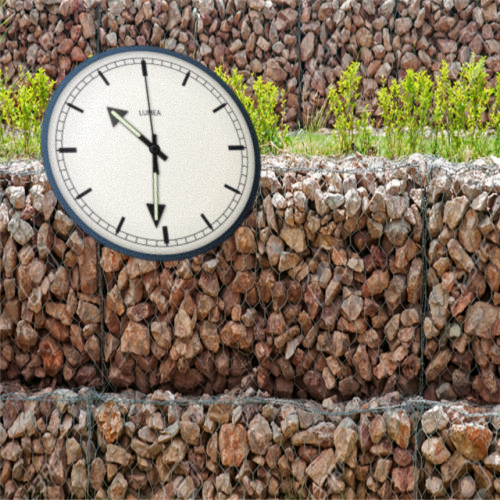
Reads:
{"hour": 10, "minute": 31, "second": 0}
